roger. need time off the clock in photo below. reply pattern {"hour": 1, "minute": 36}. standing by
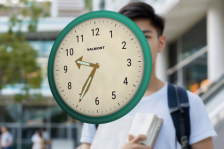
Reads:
{"hour": 9, "minute": 35}
